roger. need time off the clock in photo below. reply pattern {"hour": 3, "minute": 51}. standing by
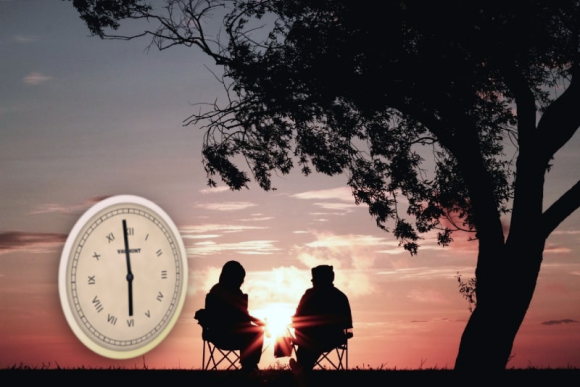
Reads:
{"hour": 5, "minute": 59}
